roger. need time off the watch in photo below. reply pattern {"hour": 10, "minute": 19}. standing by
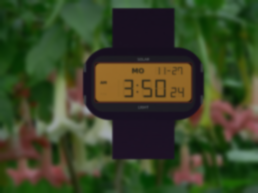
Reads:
{"hour": 3, "minute": 50}
